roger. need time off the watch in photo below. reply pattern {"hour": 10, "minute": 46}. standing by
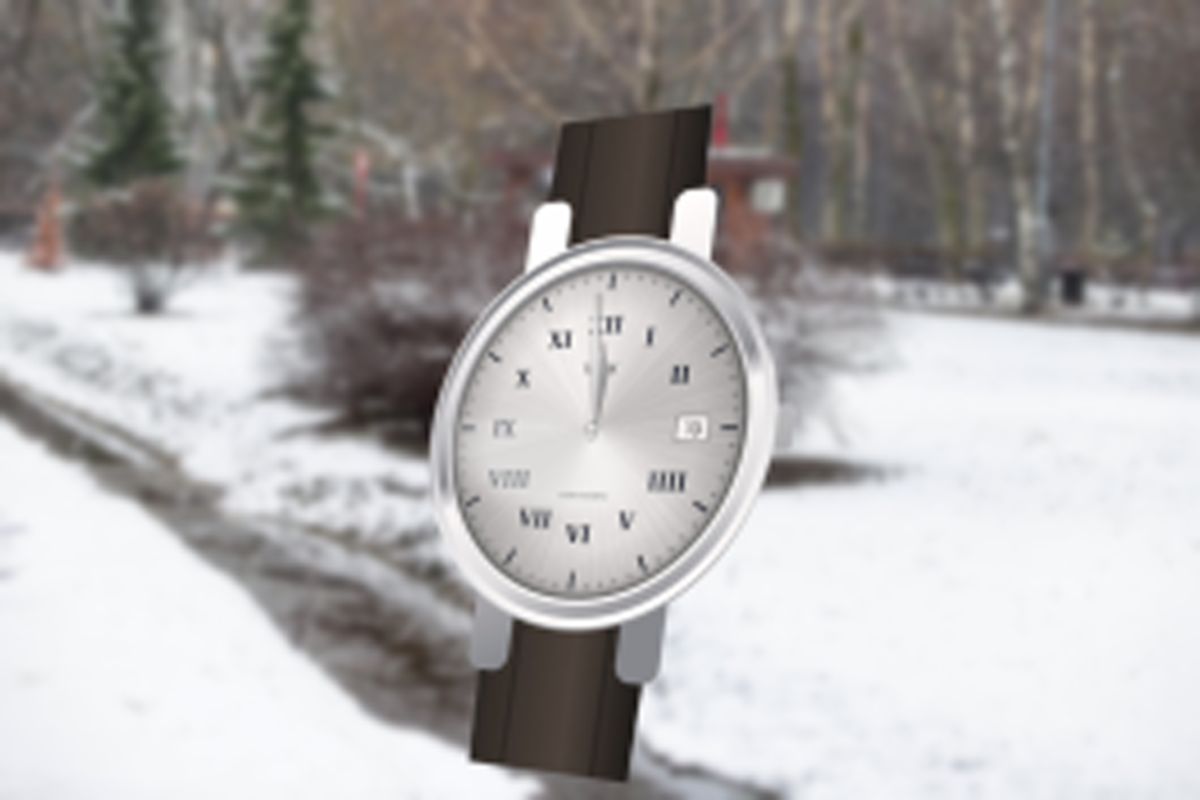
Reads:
{"hour": 11, "minute": 59}
